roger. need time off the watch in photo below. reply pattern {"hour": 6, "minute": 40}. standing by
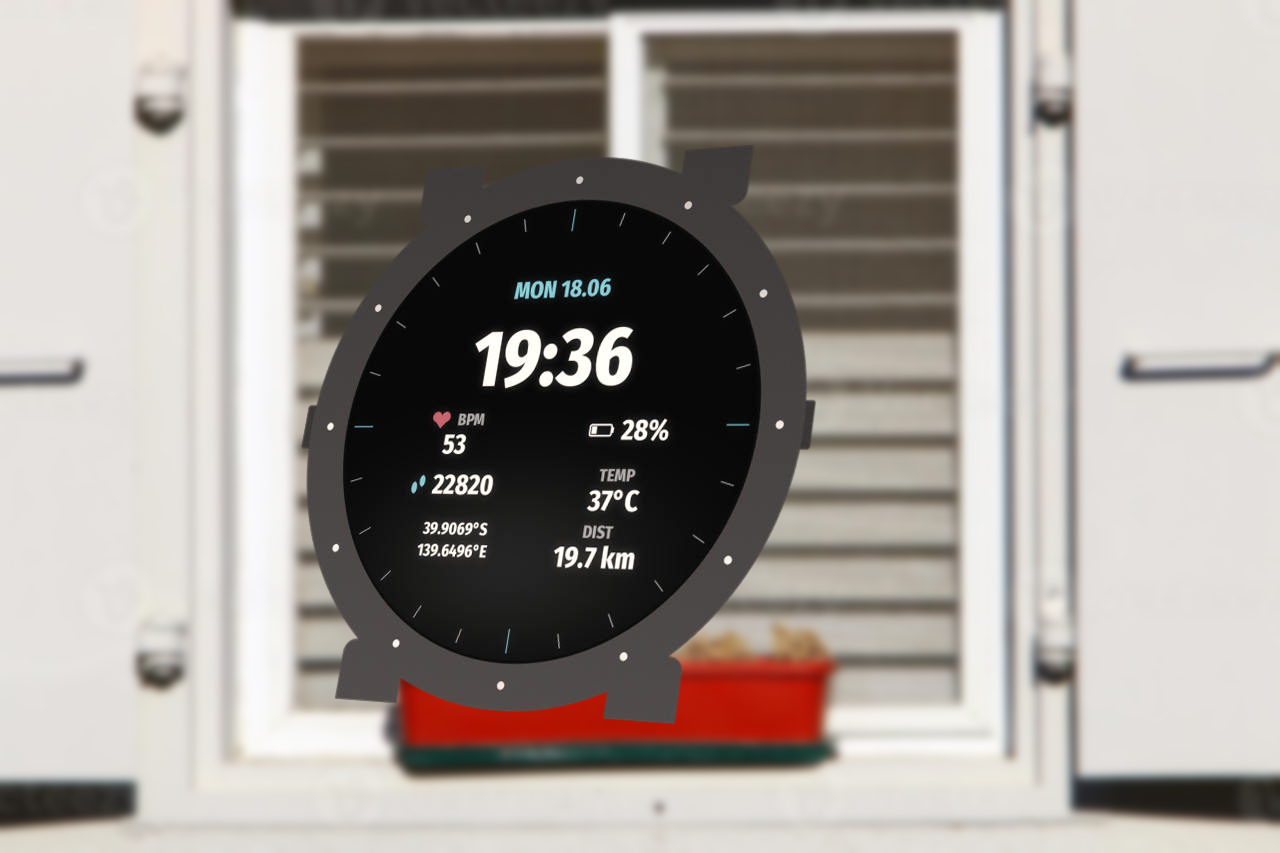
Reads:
{"hour": 19, "minute": 36}
